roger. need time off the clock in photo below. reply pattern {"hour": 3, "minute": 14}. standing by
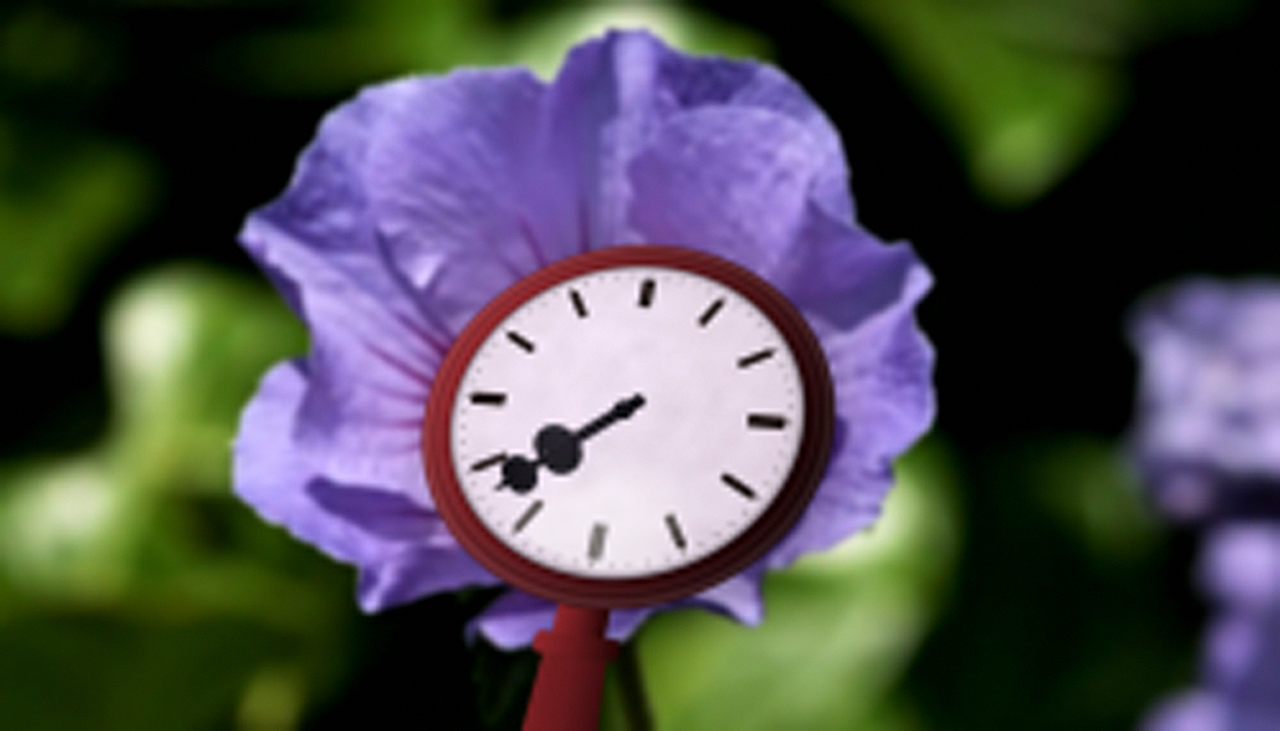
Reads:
{"hour": 7, "minute": 38}
